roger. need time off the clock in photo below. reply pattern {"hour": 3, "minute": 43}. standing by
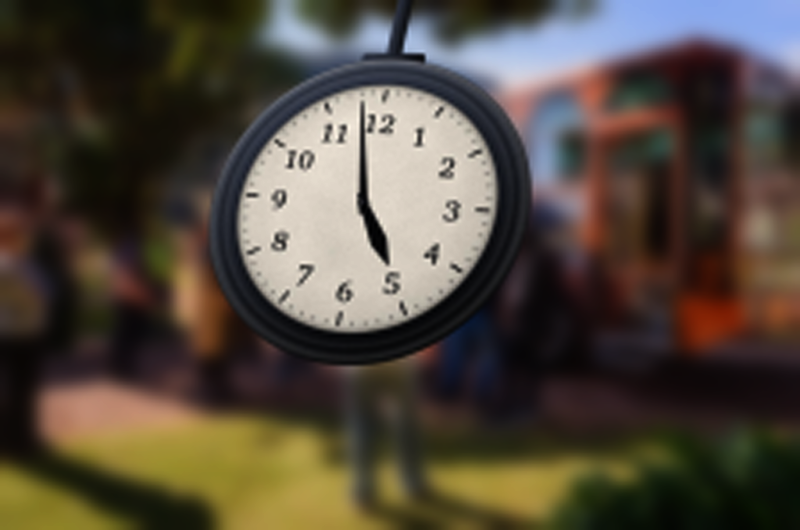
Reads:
{"hour": 4, "minute": 58}
